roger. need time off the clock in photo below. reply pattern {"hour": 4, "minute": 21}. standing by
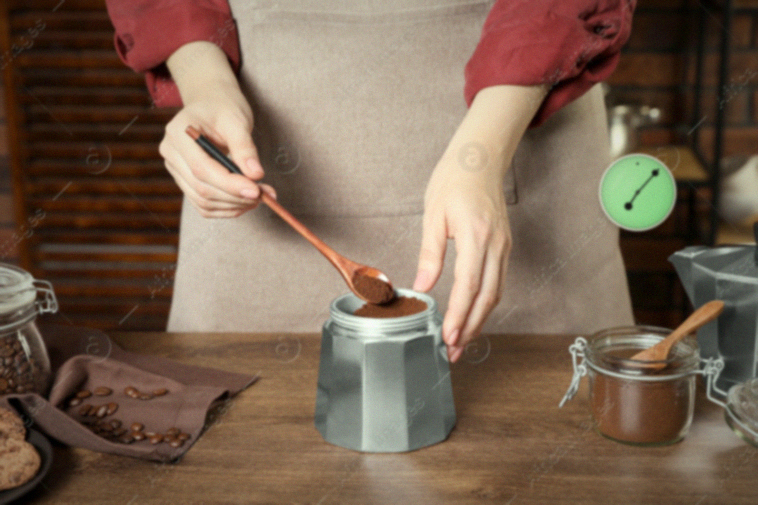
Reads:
{"hour": 7, "minute": 7}
